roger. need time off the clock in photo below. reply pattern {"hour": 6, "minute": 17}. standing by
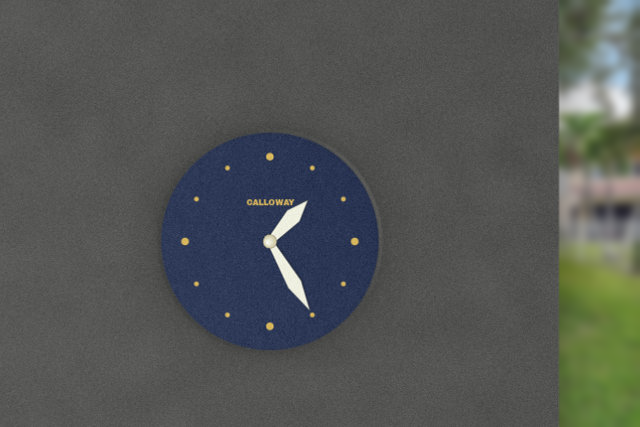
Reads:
{"hour": 1, "minute": 25}
